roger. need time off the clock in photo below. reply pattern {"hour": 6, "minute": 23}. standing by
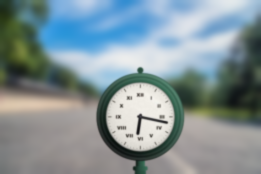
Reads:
{"hour": 6, "minute": 17}
